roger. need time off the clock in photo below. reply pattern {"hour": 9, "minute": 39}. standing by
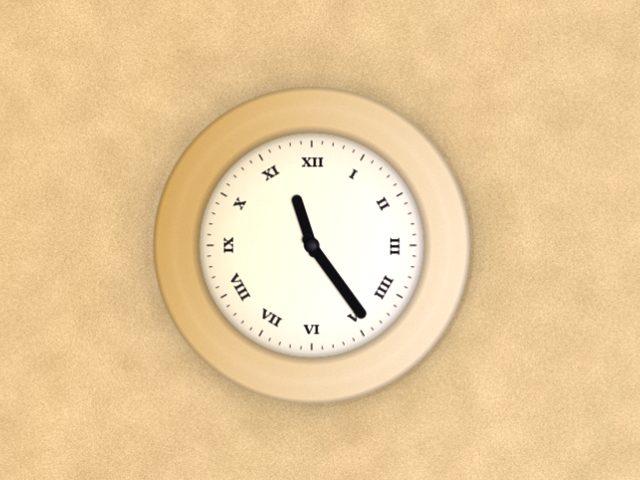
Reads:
{"hour": 11, "minute": 24}
